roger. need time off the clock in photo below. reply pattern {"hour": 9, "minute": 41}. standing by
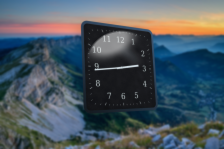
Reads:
{"hour": 2, "minute": 44}
